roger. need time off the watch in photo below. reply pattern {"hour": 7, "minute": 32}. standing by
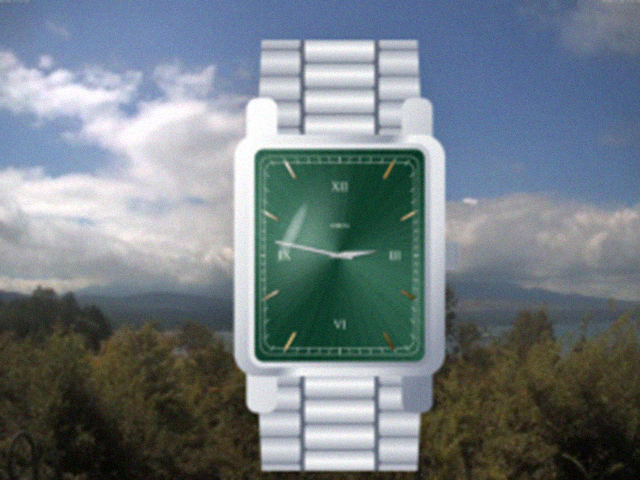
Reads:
{"hour": 2, "minute": 47}
